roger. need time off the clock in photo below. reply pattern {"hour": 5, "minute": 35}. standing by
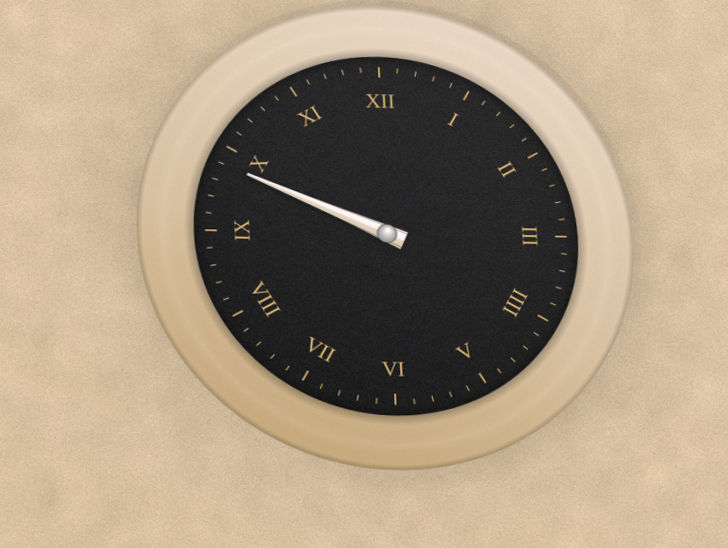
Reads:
{"hour": 9, "minute": 49}
